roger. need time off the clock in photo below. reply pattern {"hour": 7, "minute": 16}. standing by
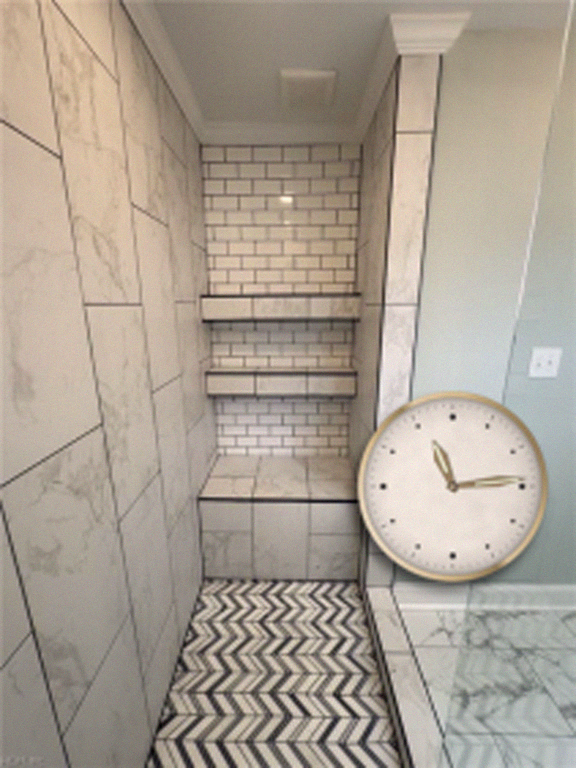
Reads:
{"hour": 11, "minute": 14}
